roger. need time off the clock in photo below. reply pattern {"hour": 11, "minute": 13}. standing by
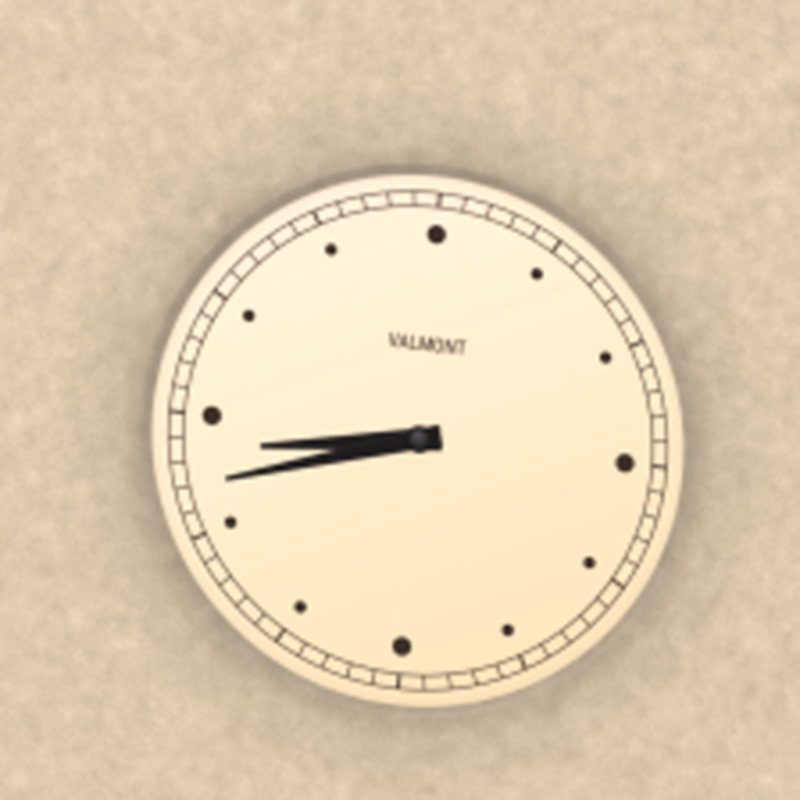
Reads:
{"hour": 8, "minute": 42}
